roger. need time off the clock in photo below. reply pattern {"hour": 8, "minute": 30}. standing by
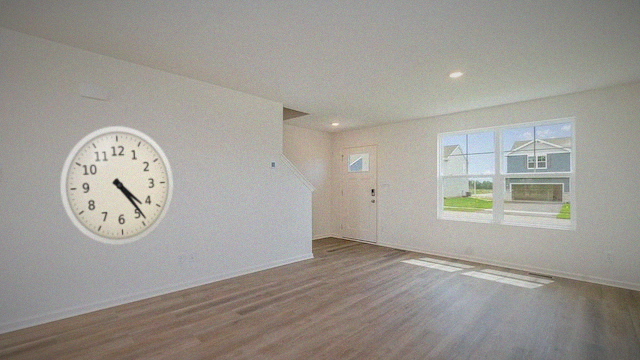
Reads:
{"hour": 4, "minute": 24}
